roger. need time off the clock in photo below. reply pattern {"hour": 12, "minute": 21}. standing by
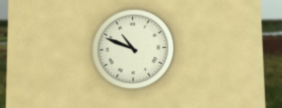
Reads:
{"hour": 10, "minute": 49}
